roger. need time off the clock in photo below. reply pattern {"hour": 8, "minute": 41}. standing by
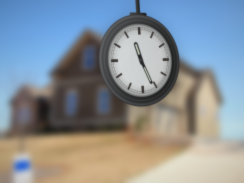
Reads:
{"hour": 11, "minute": 26}
